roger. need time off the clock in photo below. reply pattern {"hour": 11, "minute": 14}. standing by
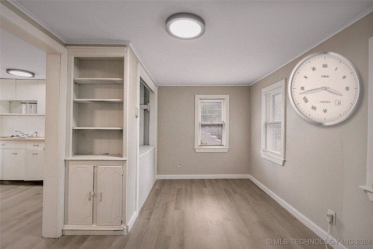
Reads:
{"hour": 3, "minute": 43}
